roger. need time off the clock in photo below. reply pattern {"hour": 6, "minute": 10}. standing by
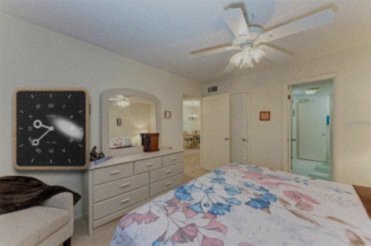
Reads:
{"hour": 9, "minute": 38}
